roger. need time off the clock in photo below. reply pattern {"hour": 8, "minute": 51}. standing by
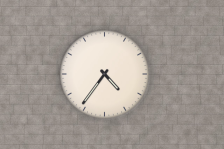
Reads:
{"hour": 4, "minute": 36}
